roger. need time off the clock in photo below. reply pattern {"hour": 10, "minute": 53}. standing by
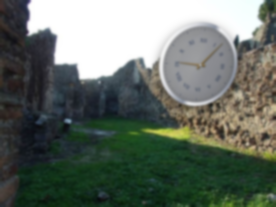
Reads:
{"hour": 9, "minute": 7}
